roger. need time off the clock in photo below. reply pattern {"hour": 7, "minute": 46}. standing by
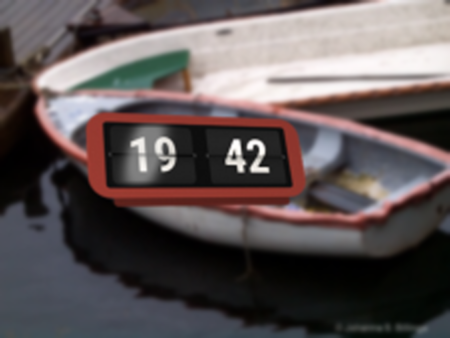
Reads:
{"hour": 19, "minute": 42}
